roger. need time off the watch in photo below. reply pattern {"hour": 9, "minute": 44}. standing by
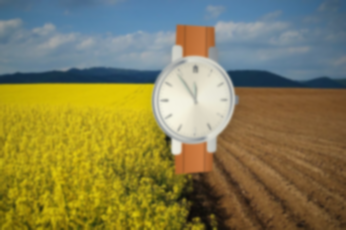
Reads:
{"hour": 11, "minute": 54}
